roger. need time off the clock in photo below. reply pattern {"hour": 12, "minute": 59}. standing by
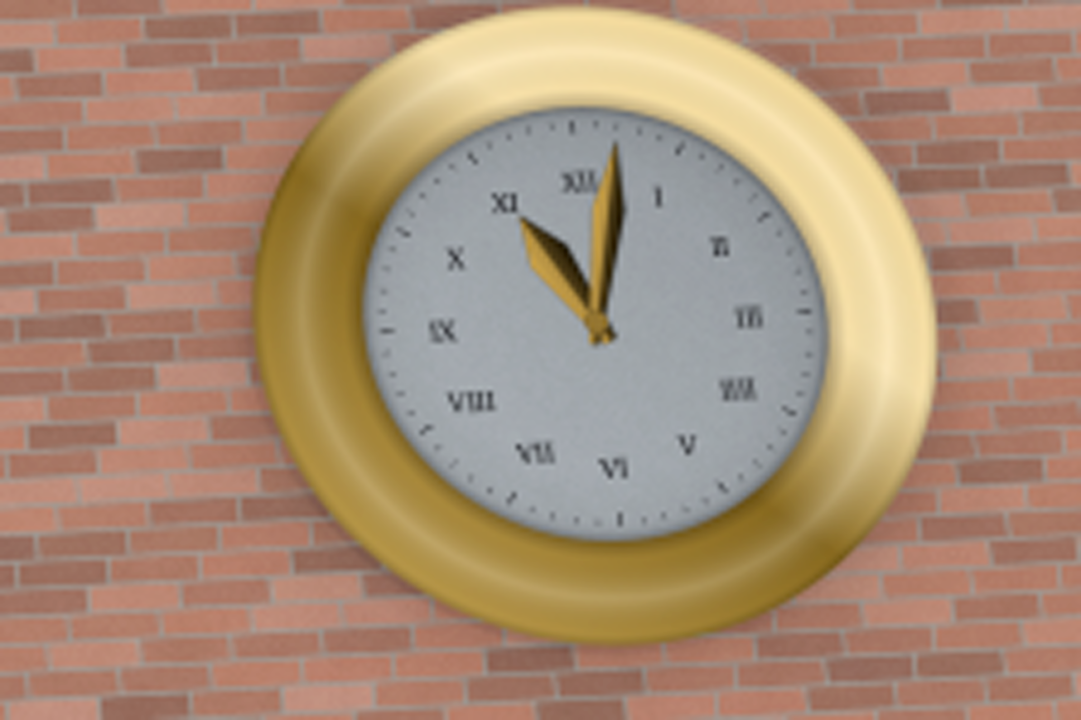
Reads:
{"hour": 11, "minute": 2}
